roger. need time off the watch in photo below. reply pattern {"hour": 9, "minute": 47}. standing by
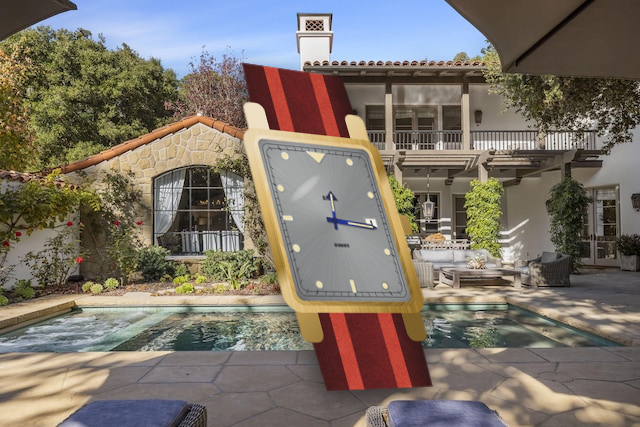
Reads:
{"hour": 12, "minute": 16}
